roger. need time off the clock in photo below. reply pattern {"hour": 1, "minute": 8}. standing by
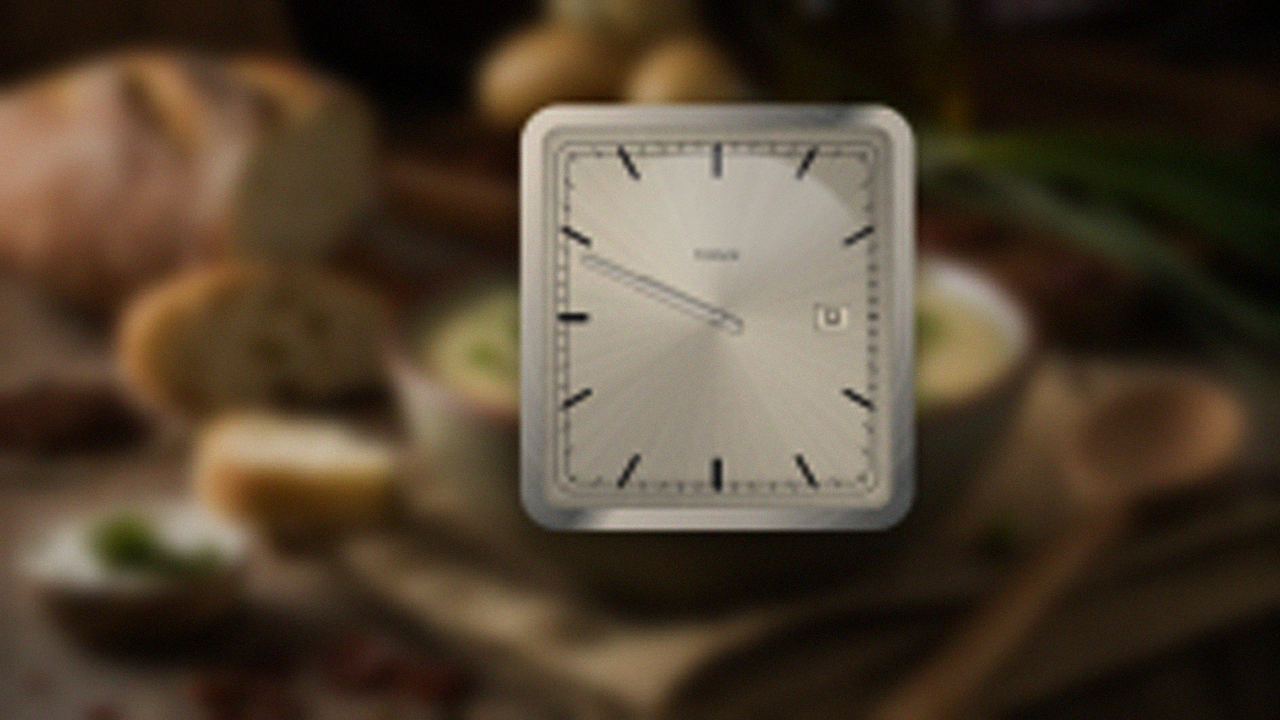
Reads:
{"hour": 9, "minute": 49}
